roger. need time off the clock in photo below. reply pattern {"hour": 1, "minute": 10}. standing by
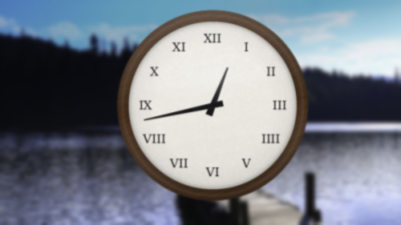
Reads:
{"hour": 12, "minute": 43}
